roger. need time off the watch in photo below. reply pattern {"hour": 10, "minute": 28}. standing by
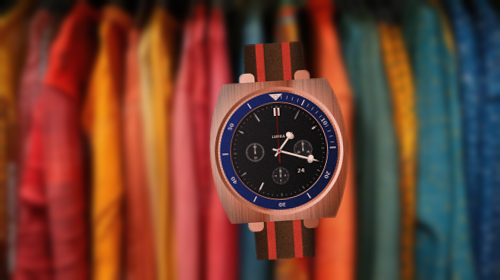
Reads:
{"hour": 1, "minute": 18}
